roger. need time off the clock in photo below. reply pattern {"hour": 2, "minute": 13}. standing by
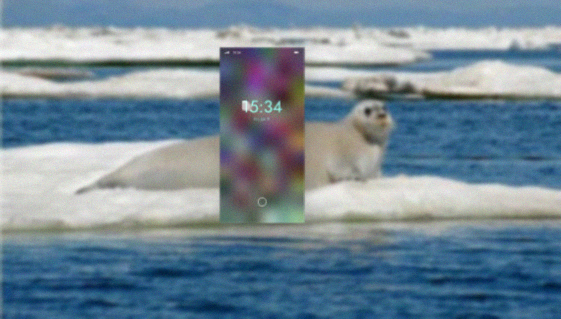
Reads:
{"hour": 15, "minute": 34}
